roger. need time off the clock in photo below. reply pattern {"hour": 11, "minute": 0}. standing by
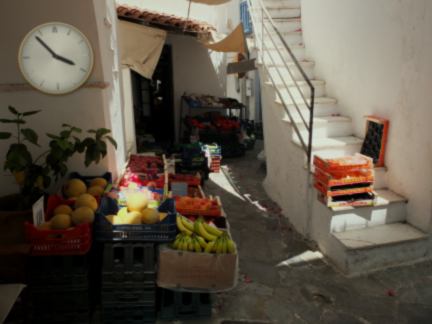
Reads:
{"hour": 3, "minute": 53}
